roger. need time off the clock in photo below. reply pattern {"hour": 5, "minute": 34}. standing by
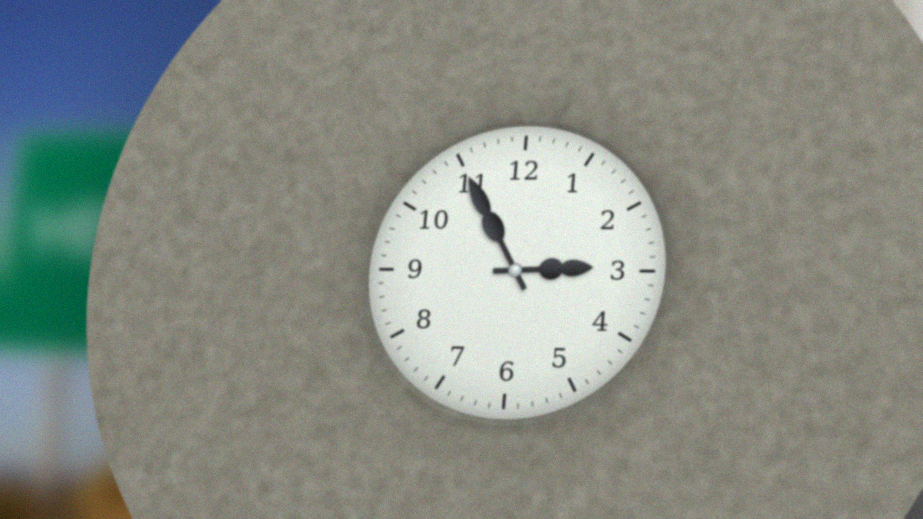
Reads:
{"hour": 2, "minute": 55}
